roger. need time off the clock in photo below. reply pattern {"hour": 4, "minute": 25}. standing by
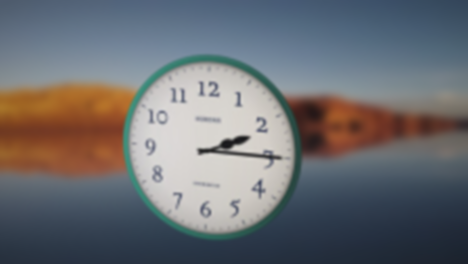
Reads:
{"hour": 2, "minute": 15}
